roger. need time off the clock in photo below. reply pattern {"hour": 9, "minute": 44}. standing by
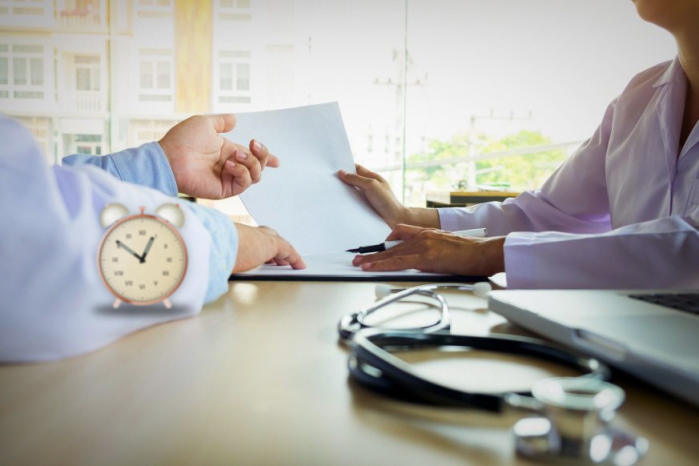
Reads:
{"hour": 12, "minute": 51}
